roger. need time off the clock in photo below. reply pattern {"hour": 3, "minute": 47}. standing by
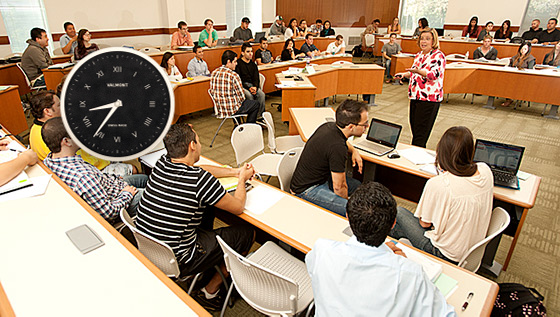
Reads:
{"hour": 8, "minute": 36}
